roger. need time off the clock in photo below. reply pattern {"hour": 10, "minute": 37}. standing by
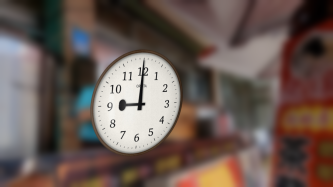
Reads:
{"hour": 9, "minute": 0}
